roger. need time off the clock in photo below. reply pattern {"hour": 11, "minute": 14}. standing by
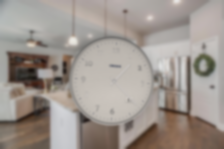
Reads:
{"hour": 1, "minute": 22}
